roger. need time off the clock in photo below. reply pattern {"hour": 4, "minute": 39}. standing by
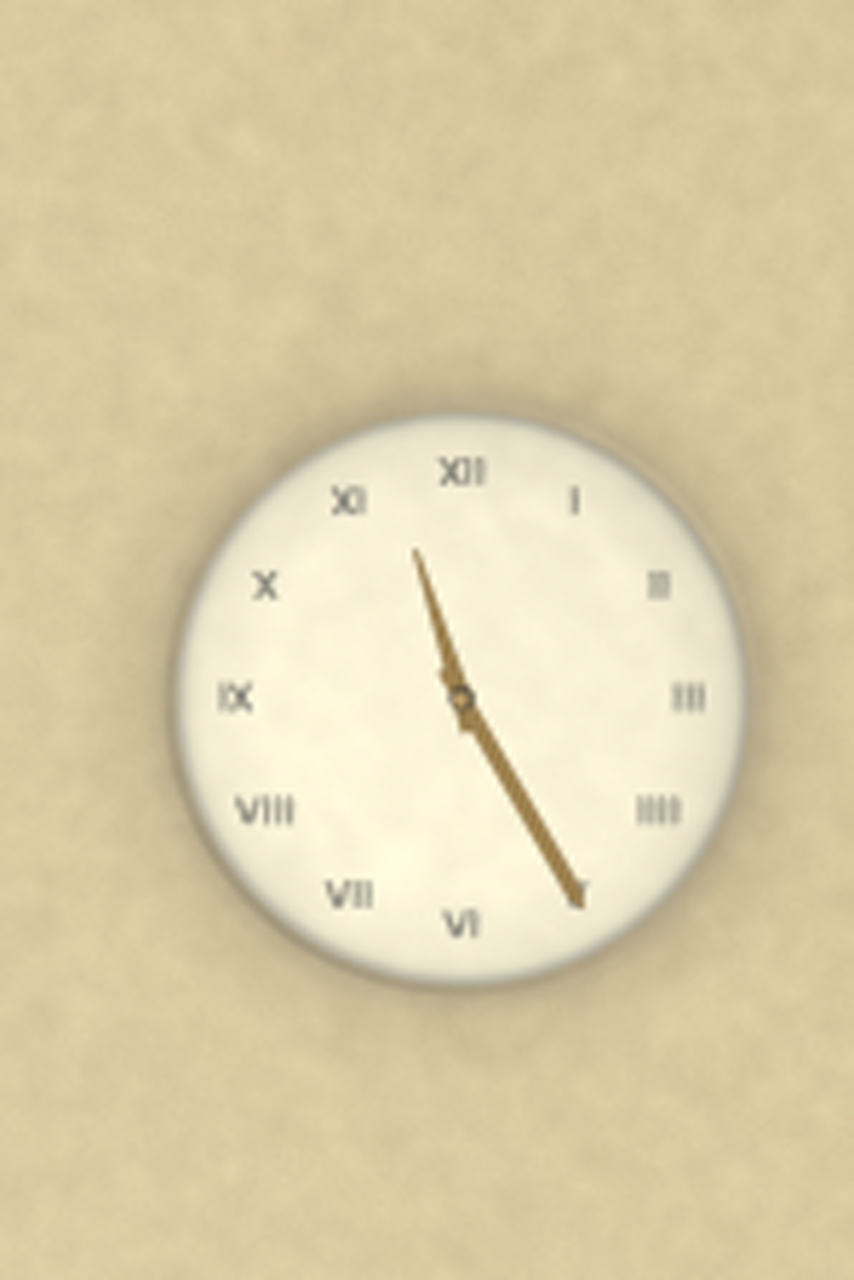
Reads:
{"hour": 11, "minute": 25}
